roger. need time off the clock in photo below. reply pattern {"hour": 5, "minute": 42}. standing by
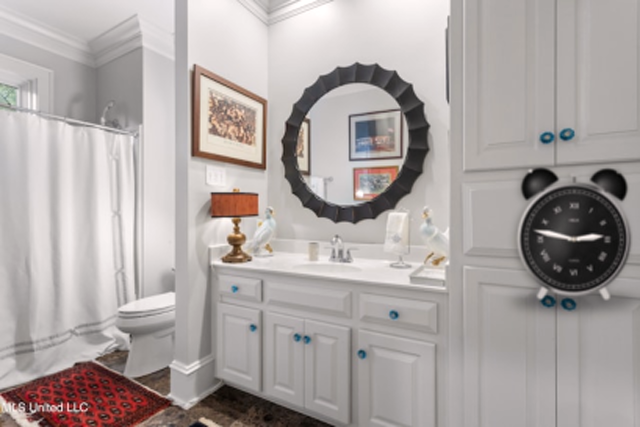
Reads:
{"hour": 2, "minute": 47}
